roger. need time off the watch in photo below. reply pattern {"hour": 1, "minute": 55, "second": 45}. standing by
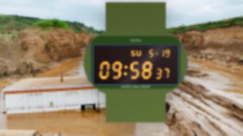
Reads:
{"hour": 9, "minute": 58, "second": 37}
